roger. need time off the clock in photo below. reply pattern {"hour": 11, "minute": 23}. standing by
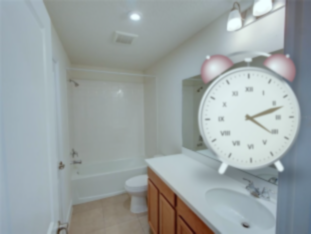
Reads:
{"hour": 4, "minute": 12}
